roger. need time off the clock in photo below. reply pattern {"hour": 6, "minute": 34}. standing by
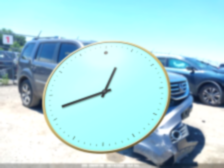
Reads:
{"hour": 12, "minute": 42}
